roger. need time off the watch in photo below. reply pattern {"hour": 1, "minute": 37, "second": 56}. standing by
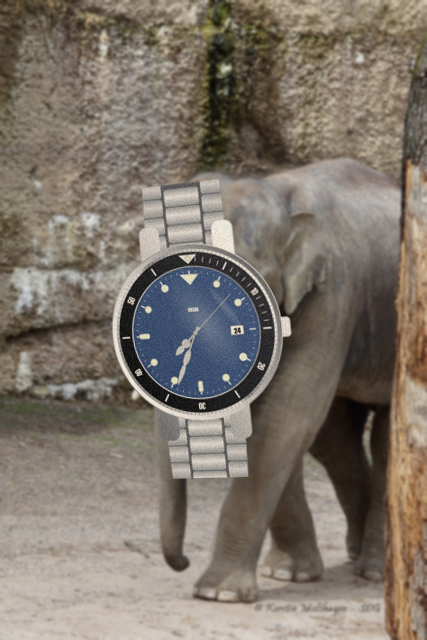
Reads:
{"hour": 7, "minute": 34, "second": 8}
